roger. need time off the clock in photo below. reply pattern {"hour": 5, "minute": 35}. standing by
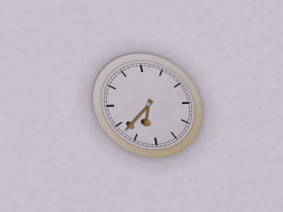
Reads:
{"hour": 6, "minute": 38}
